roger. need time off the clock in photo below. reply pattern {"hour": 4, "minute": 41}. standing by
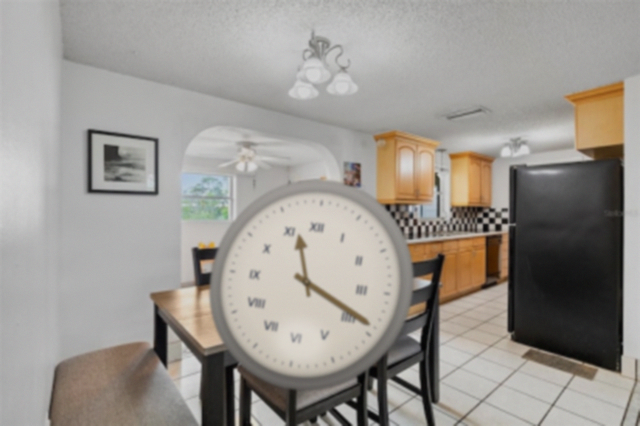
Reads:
{"hour": 11, "minute": 19}
